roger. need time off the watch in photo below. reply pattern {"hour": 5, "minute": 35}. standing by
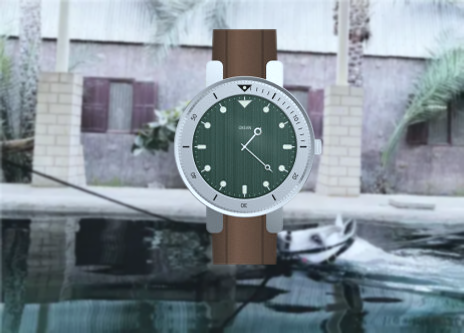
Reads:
{"hour": 1, "minute": 22}
